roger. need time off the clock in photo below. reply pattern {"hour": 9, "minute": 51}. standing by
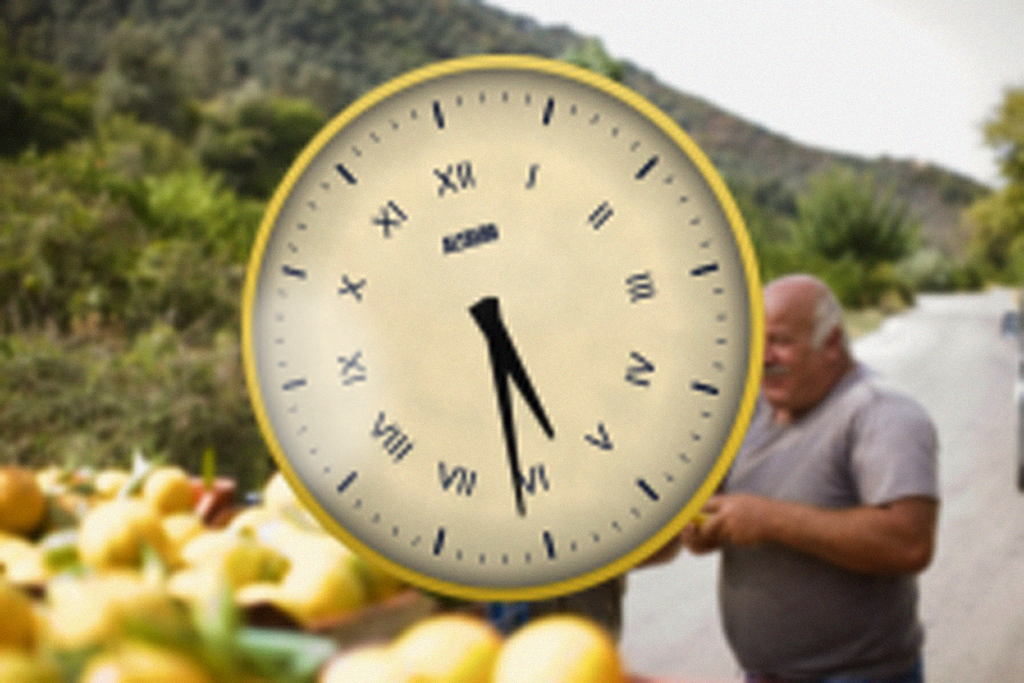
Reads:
{"hour": 5, "minute": 31}
